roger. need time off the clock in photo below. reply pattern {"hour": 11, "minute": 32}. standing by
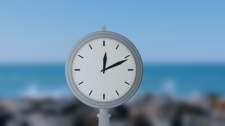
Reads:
{"hour": 12, "minute": 11}
